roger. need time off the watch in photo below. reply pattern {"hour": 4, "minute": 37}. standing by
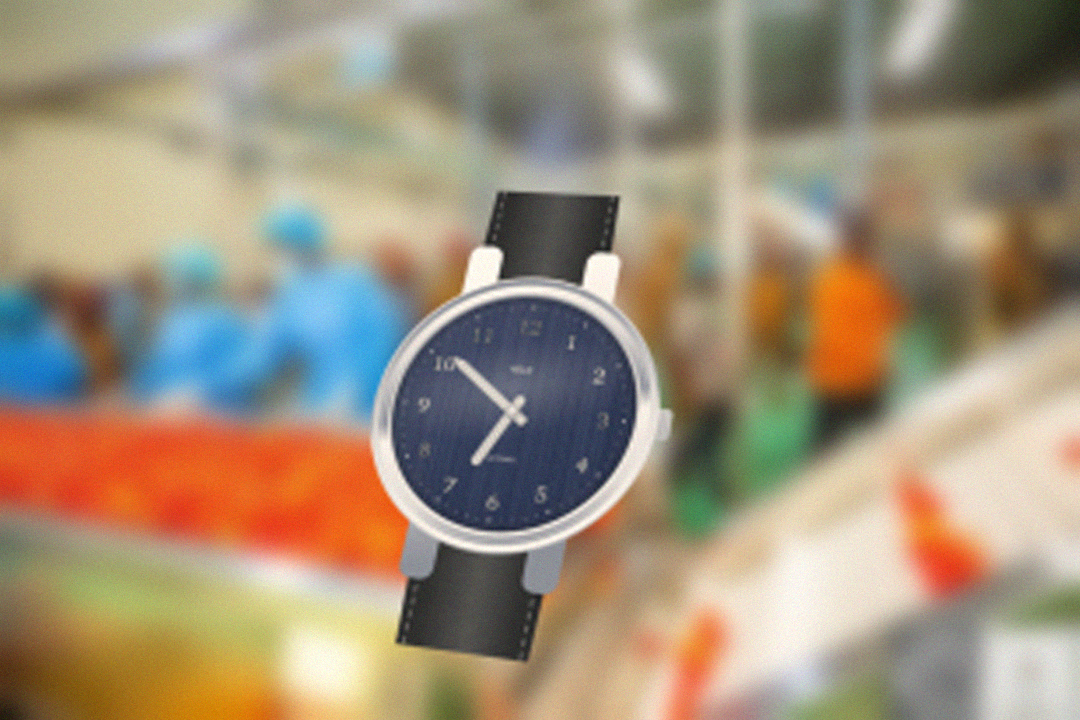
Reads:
{"hour": 6, "minute": 51}
